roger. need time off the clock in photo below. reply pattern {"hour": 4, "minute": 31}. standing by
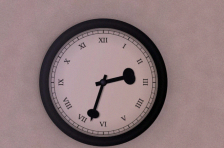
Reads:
{"hour": 2, "minute": 33}
